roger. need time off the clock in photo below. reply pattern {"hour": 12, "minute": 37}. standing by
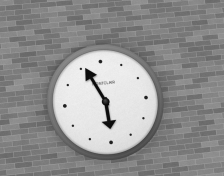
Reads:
{"hour": 5, "minute": 56}
